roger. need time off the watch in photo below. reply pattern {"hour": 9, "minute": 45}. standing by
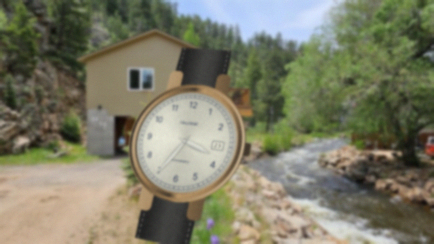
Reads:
{"hour": 3, "minute": 35}
